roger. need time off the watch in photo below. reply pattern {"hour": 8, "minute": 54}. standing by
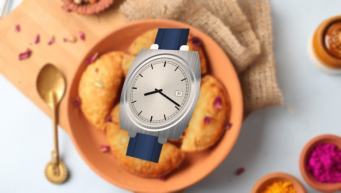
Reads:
{"hour": 8, "minute": 19}
